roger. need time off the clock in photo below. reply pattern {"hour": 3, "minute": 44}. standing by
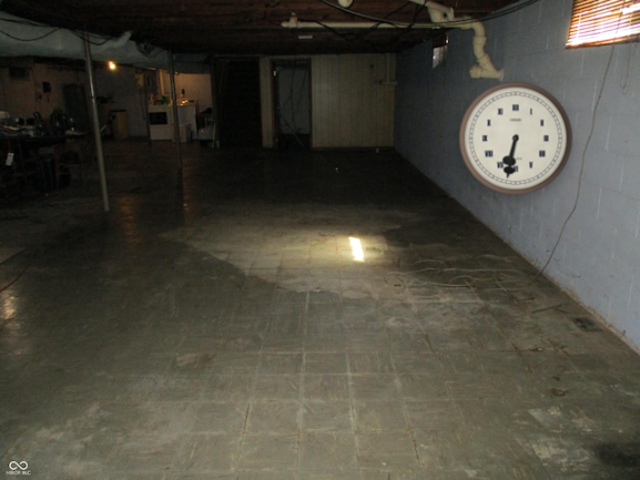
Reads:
{"hour": 6, "minute": 32}
